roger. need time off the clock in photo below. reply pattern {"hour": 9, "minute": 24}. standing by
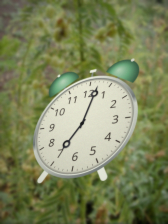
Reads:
{"hour": 7, "minute": 2}
